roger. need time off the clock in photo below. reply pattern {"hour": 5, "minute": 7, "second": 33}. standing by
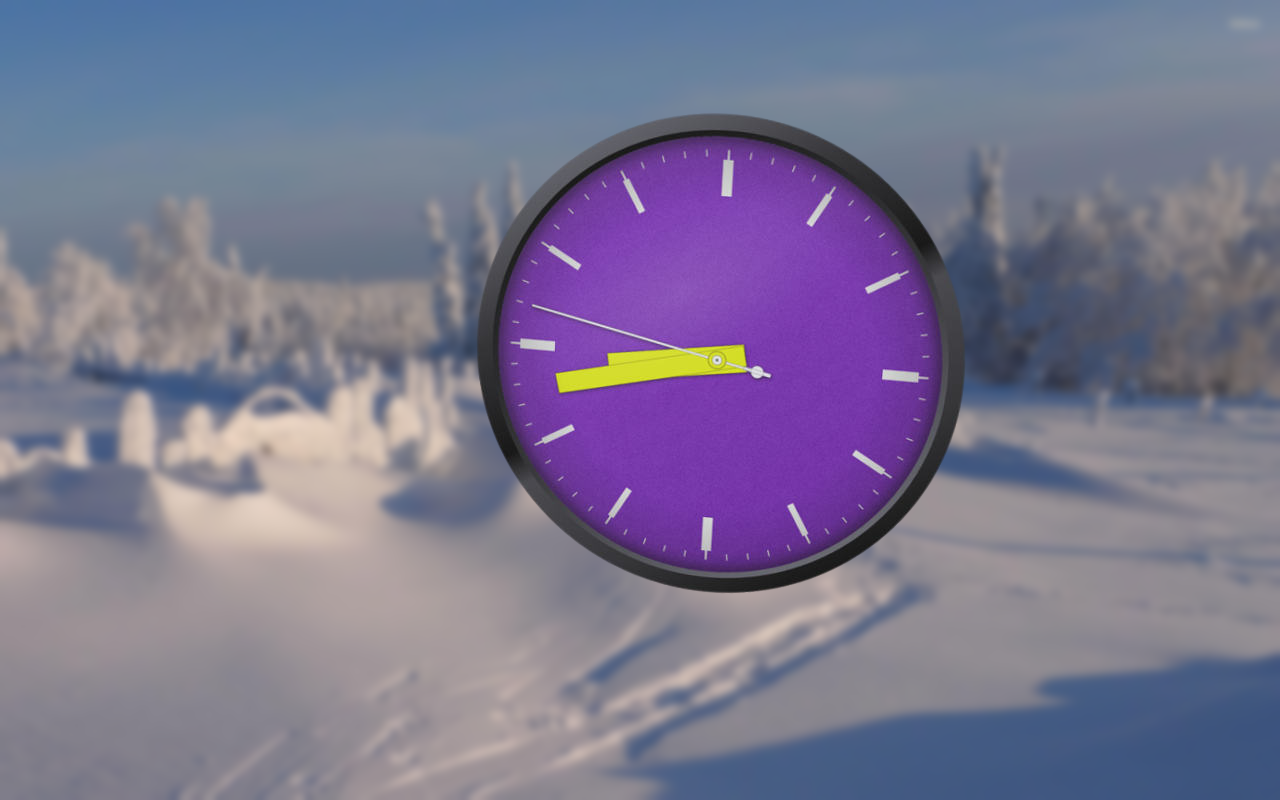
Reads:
{"hour": 8, "minute": 42, "second": 47}
